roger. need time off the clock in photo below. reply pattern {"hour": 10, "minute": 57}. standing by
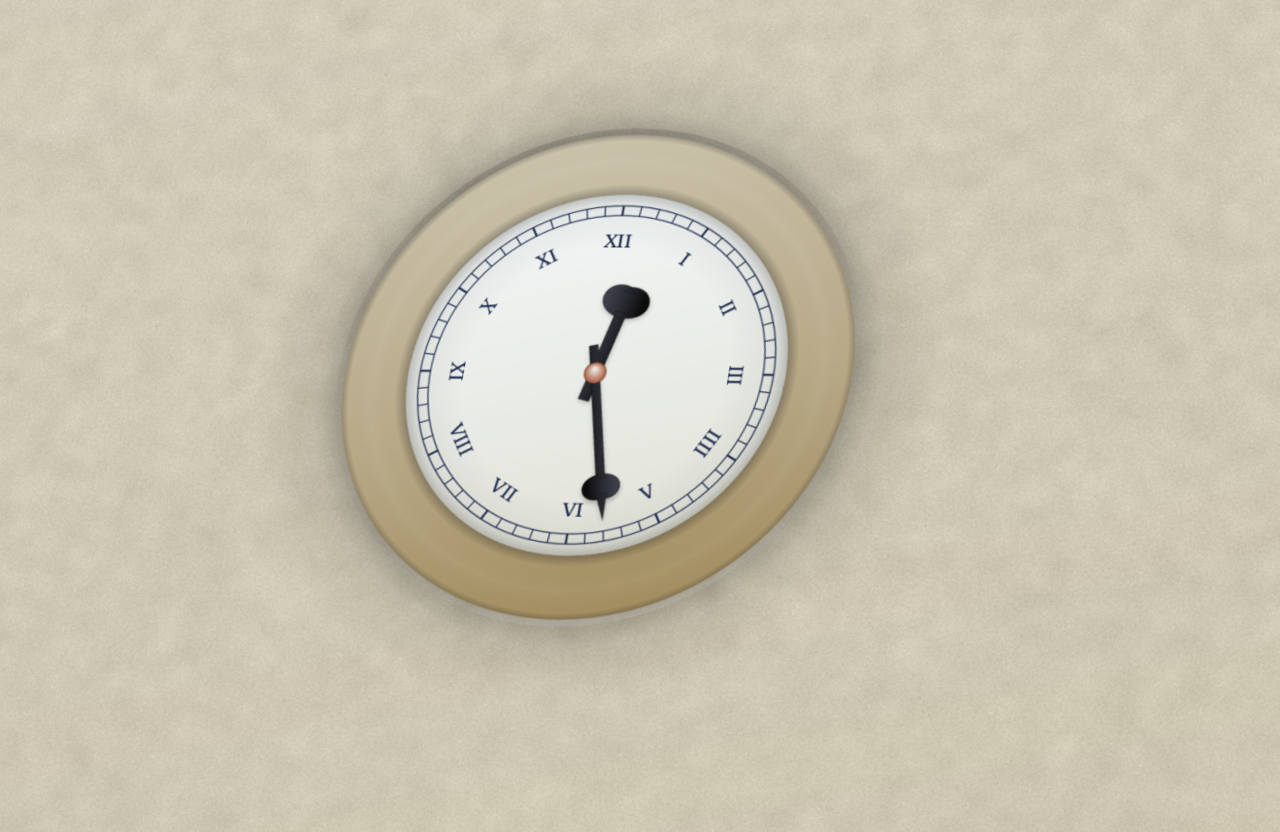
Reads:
{"hour": 12, "minute": 28}
